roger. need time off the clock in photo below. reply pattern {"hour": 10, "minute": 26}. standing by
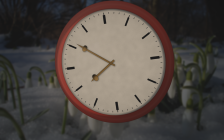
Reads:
{"hour": 7, "minute": 51}
